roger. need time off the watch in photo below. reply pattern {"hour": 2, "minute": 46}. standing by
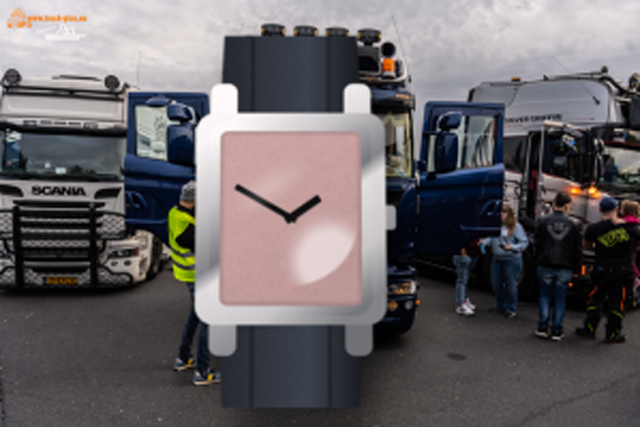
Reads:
{"hour": 1, "minute": 50}
